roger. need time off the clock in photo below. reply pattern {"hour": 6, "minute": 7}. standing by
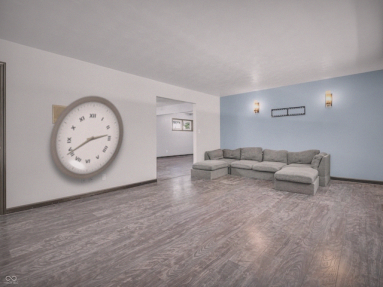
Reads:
{"hour": 2, "minute": 40}
